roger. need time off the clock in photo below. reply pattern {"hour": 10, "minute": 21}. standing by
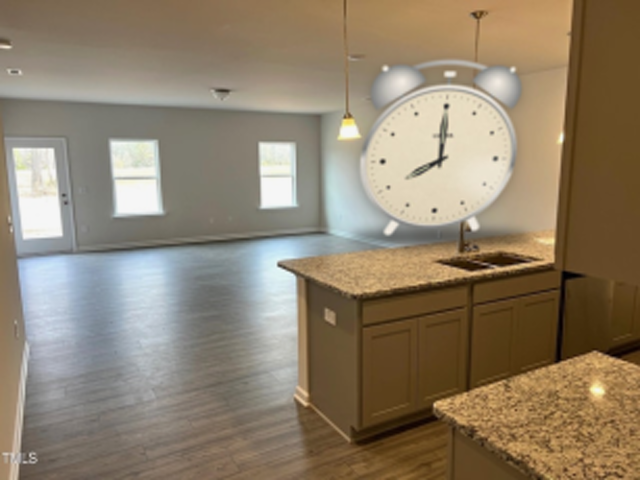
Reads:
{"hour": 8, "minute": 0}
